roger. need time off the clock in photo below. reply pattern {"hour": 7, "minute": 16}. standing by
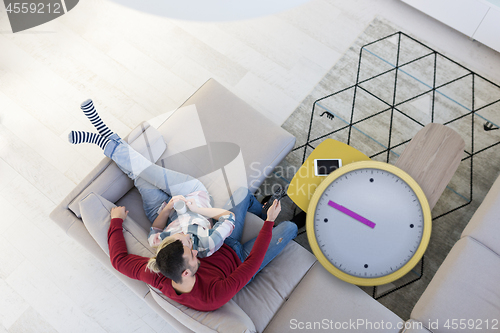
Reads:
{"hour": 9, "minute": 49}
